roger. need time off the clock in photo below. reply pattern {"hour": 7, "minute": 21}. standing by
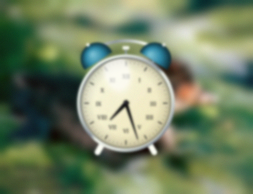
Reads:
{"hour": 7, "minute": 27}
